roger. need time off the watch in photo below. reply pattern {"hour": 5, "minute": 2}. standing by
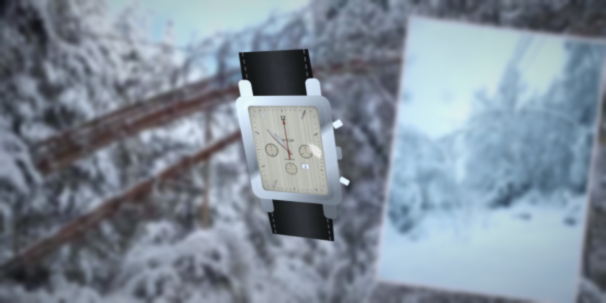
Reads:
{"hour": 10, "minute": 53}
